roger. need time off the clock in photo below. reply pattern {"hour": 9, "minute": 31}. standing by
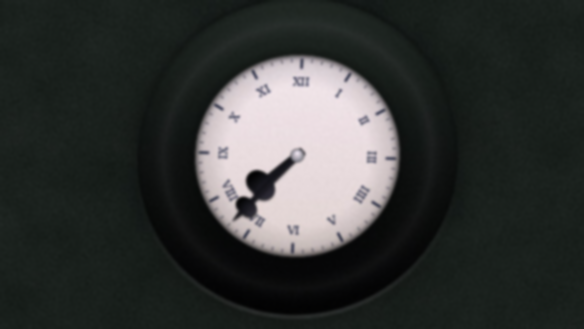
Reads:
{"hour": 7, "minute": 37}
